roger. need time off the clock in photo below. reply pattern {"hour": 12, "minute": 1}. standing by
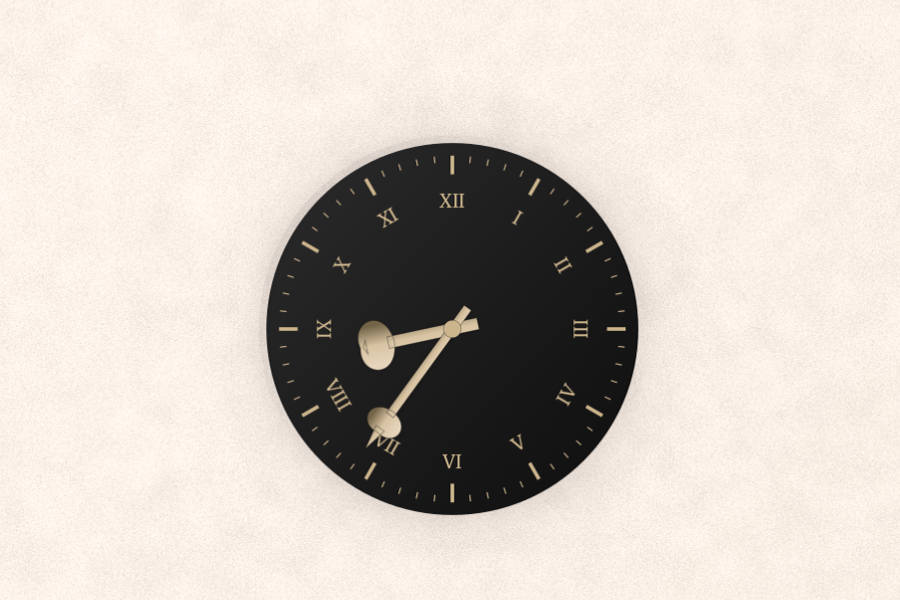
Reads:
{"hour": 8, "minute": 36}
